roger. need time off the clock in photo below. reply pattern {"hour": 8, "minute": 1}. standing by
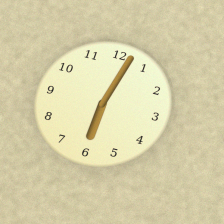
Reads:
{"hour": 6, "minute": 2}
